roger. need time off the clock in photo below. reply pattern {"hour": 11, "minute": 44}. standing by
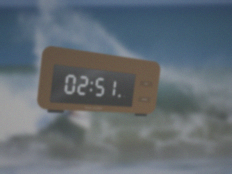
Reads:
{"hour": 2, "minute": 51}
